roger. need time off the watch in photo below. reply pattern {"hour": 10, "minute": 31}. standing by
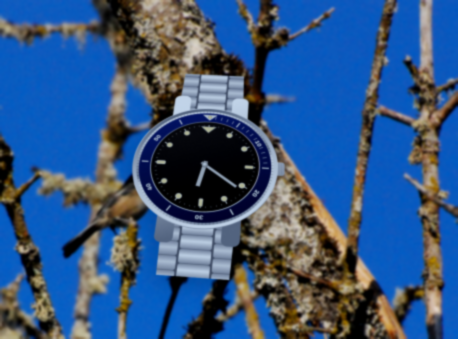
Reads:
{"hour": 6, "minute": 21}
